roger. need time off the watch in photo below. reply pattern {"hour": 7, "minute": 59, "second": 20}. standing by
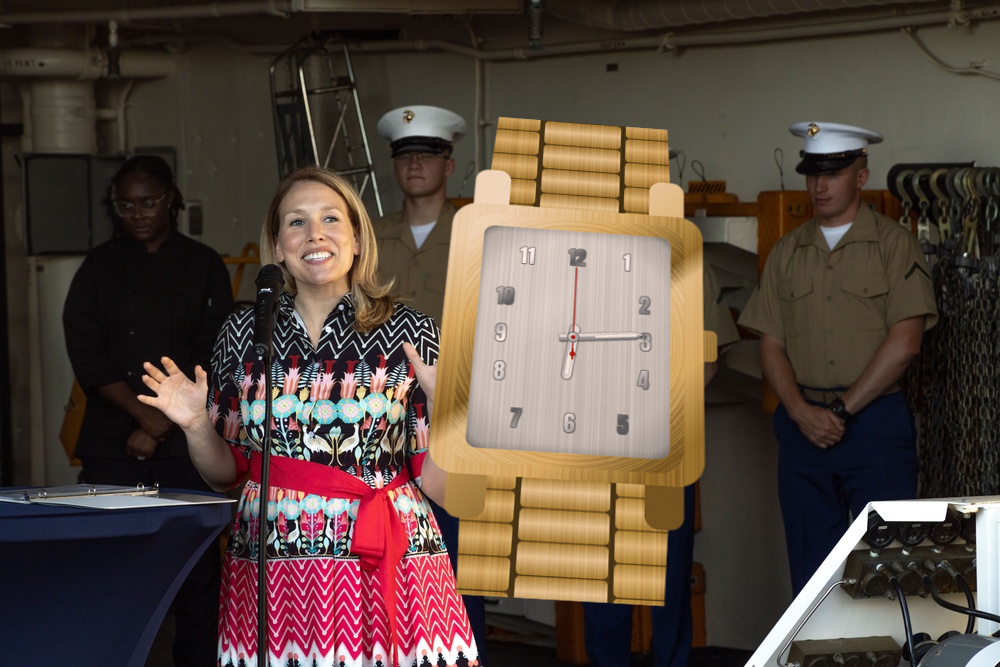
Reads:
{"hour": 6, "minute": 14, "second": 0}
